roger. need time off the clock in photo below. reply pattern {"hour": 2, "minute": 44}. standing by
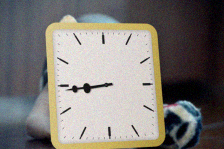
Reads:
{"hour": 8, "minute": 44}
